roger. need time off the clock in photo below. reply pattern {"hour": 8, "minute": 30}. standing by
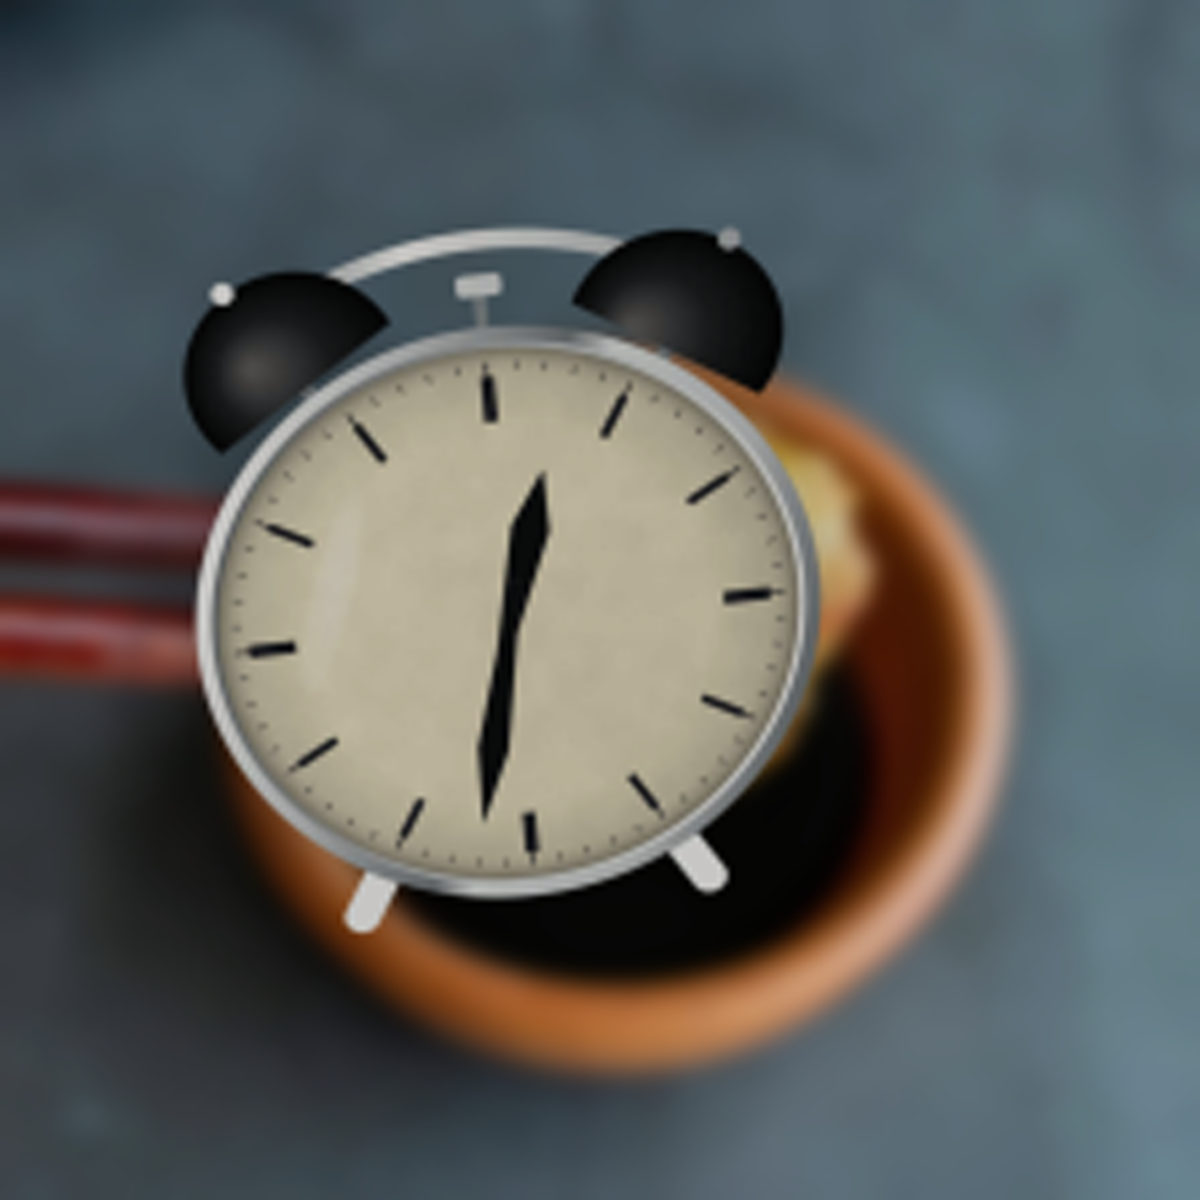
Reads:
{"hour": 12, "minute": 32}
